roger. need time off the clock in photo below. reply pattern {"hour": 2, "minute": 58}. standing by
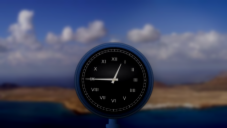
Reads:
{"hour": 12, "minute": 45}
